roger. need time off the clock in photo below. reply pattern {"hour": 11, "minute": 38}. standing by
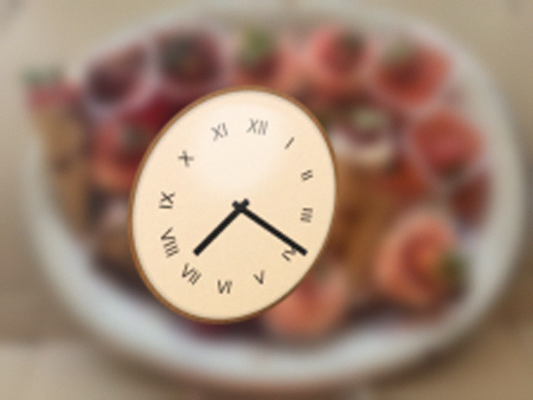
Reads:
{"hour": 7, "minute": 19}
